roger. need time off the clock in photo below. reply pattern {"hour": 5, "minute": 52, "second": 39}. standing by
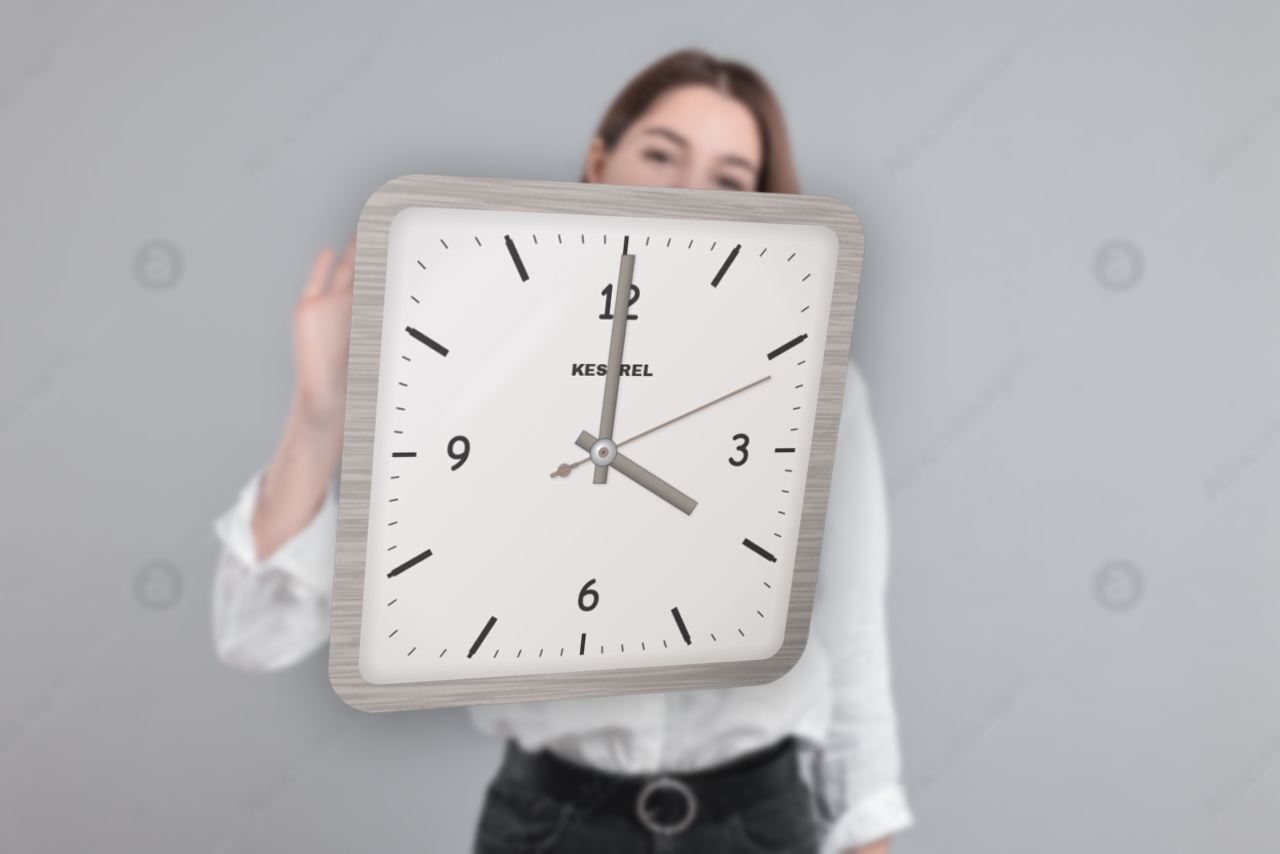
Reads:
{"hour": 4, "minute": 0, "second": 11}
